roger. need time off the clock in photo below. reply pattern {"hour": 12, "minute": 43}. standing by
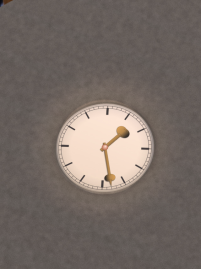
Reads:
{"hour": 1, "minute": 28}
